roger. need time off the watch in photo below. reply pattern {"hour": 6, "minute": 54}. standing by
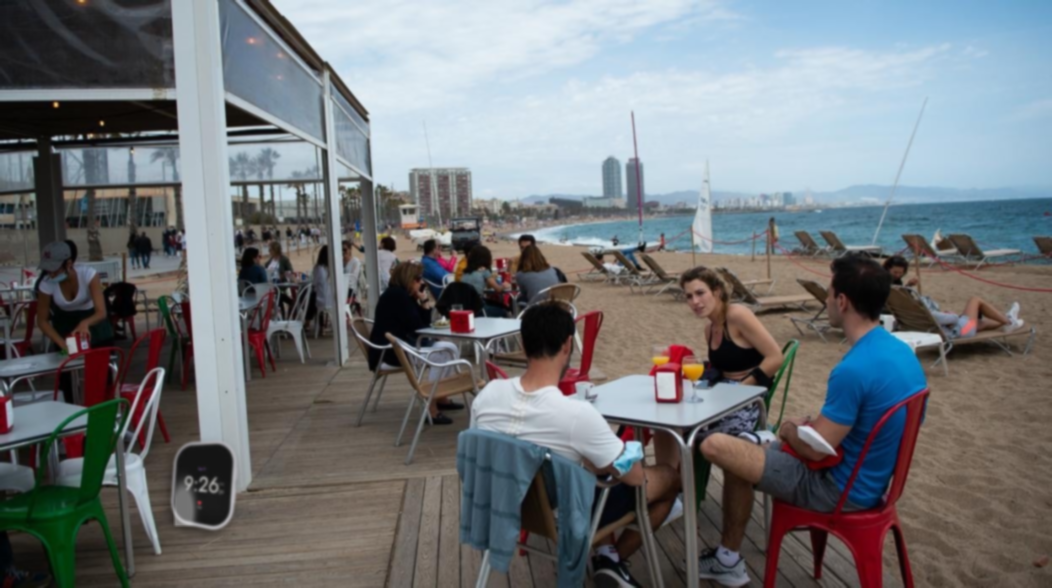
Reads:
{"hour": 9, "minute": 26}
